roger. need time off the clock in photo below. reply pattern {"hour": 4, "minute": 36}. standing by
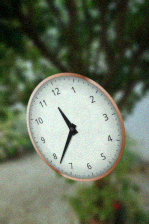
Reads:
{"hour": 11, "minute": 38}
